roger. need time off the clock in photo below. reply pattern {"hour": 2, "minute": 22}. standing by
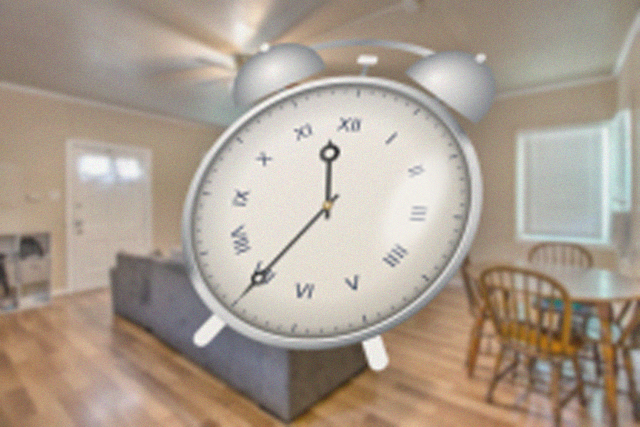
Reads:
{"hour": 11, "minute": 35}
